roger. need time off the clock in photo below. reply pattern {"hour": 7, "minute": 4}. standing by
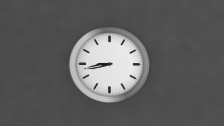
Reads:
{"hour": 8, "minute": 43}
